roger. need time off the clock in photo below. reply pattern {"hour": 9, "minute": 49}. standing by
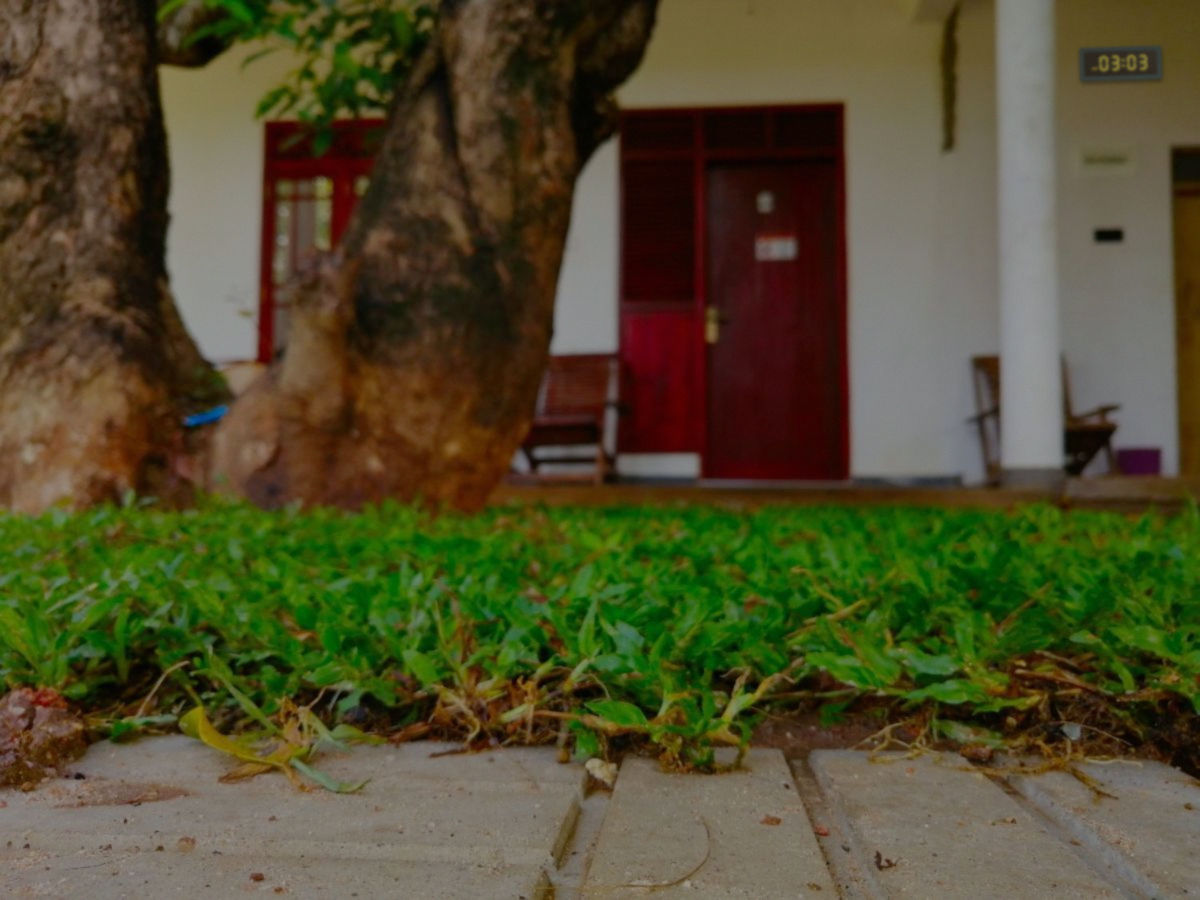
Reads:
{"hour": 3, "minute": 3}
